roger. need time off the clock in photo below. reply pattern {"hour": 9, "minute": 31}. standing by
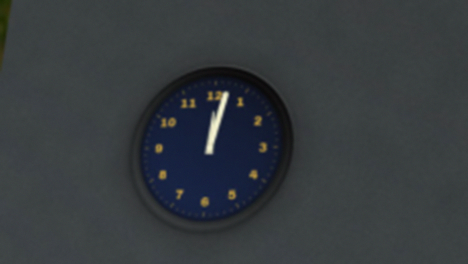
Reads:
{"hour": 12, "minute": 2}
